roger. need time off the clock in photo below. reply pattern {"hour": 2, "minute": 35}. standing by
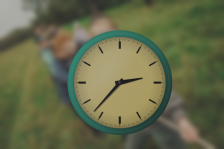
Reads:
{"hour": 2, "minute": 37}
